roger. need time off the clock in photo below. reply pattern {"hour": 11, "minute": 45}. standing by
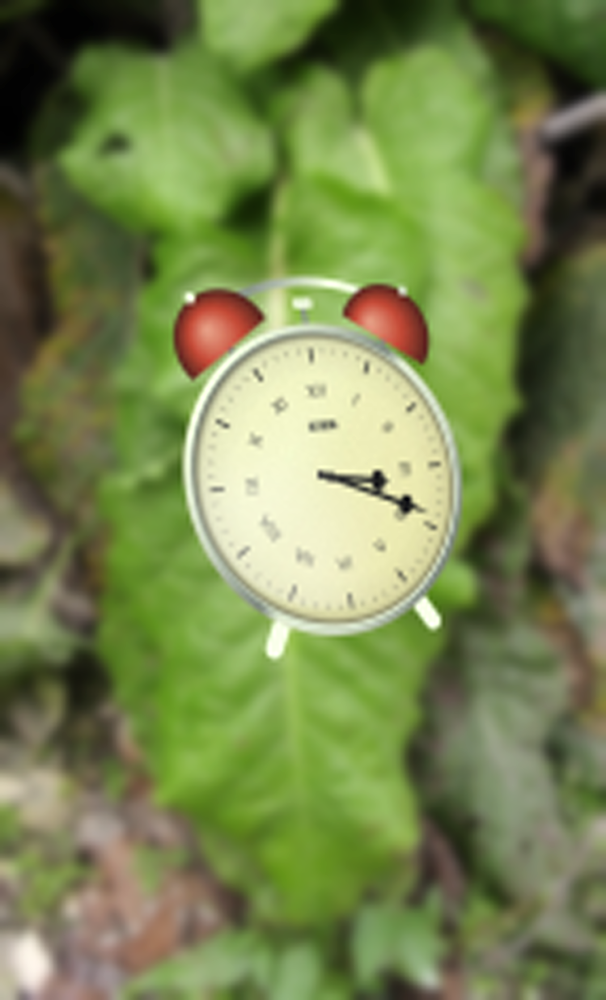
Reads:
{"hour": 3, "minute": 19}
